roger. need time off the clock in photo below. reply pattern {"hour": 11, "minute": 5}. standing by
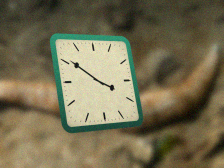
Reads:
{"hour": 3, "minute": 51}
